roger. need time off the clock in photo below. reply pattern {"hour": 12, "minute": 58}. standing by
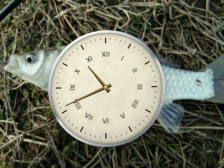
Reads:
{"hour": 10, "minute": 41}
